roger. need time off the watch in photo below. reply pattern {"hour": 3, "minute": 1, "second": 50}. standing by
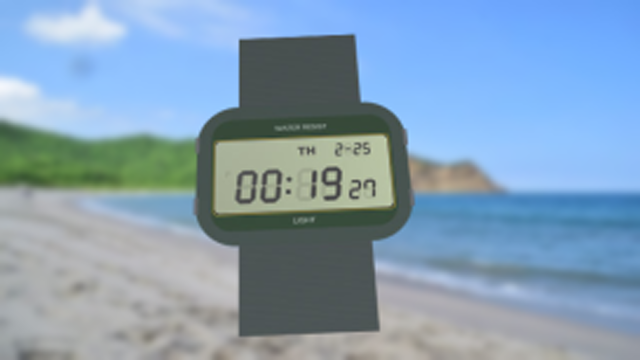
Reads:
{"hour": 0, "minute": 19, "second": 27}
